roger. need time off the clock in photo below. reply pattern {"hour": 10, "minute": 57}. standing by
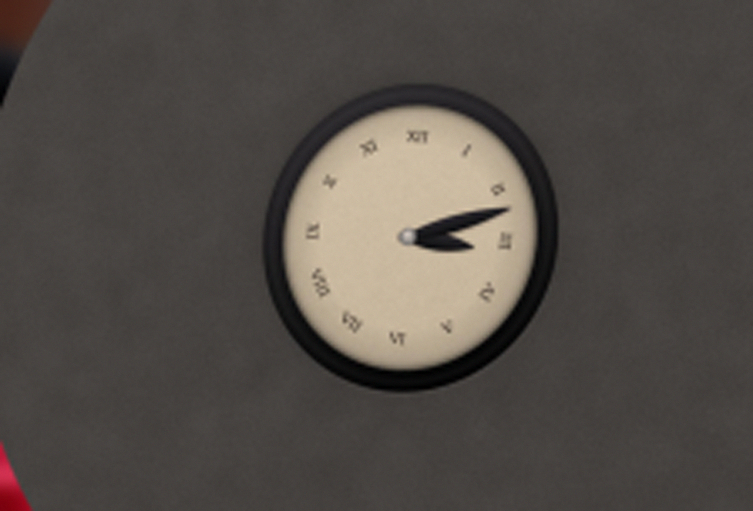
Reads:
{"hour": 3, "minute": 12}
